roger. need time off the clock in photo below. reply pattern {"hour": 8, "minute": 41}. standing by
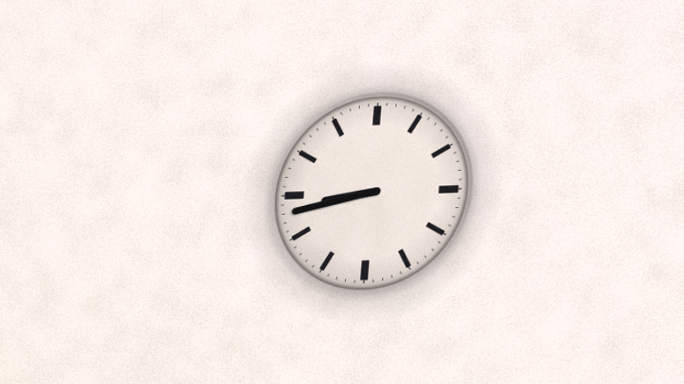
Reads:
{"hour": 8, "minute": 43}
